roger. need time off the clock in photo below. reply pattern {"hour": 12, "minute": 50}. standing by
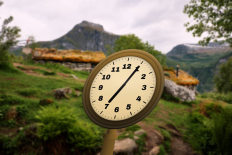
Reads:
{"hour": 7, "minute": 5}
